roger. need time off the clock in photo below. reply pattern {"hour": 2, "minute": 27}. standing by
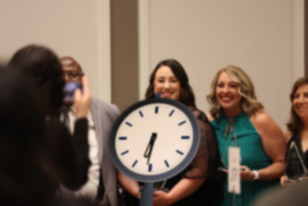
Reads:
{"hour": 6, "minute": 31}
